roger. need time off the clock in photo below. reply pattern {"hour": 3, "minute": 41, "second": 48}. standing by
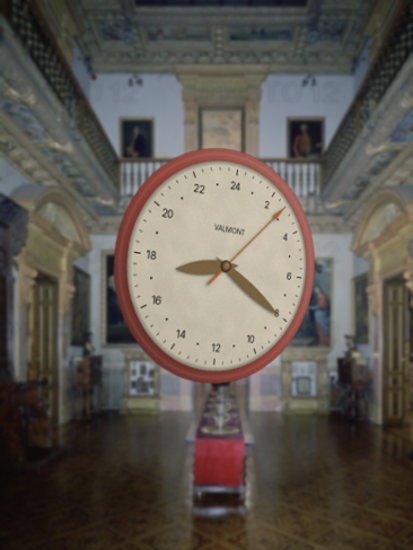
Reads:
{"hour": 17, "minute": 20, "second": 7}
